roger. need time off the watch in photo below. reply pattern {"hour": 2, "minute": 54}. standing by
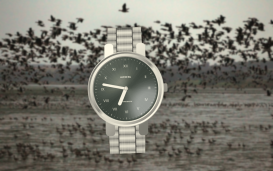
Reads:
{"hour": 6, "minute": 47}
